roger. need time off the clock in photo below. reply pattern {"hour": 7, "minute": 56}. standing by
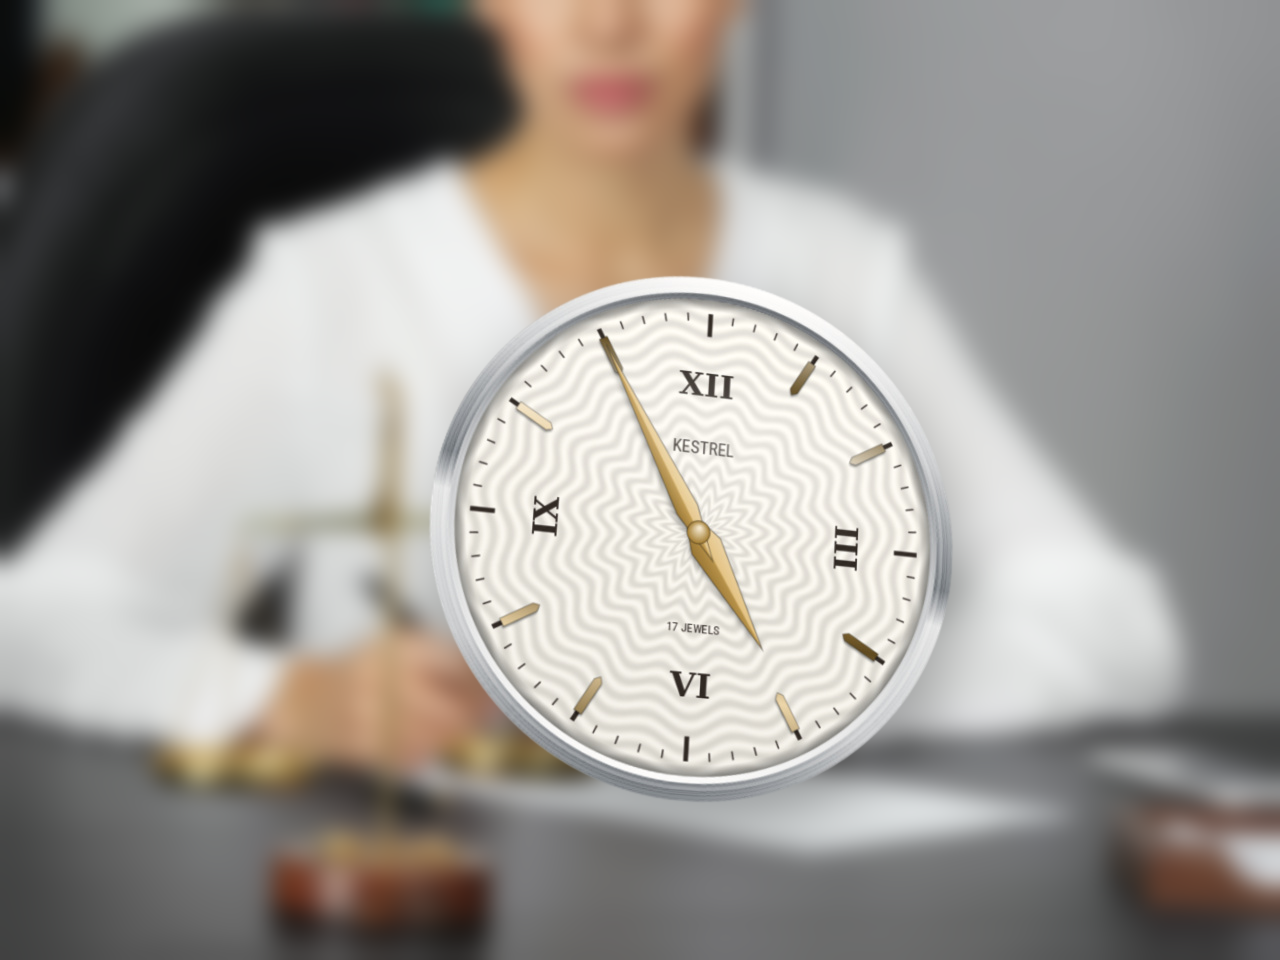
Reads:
{"hour": 4, "minute": 55}
